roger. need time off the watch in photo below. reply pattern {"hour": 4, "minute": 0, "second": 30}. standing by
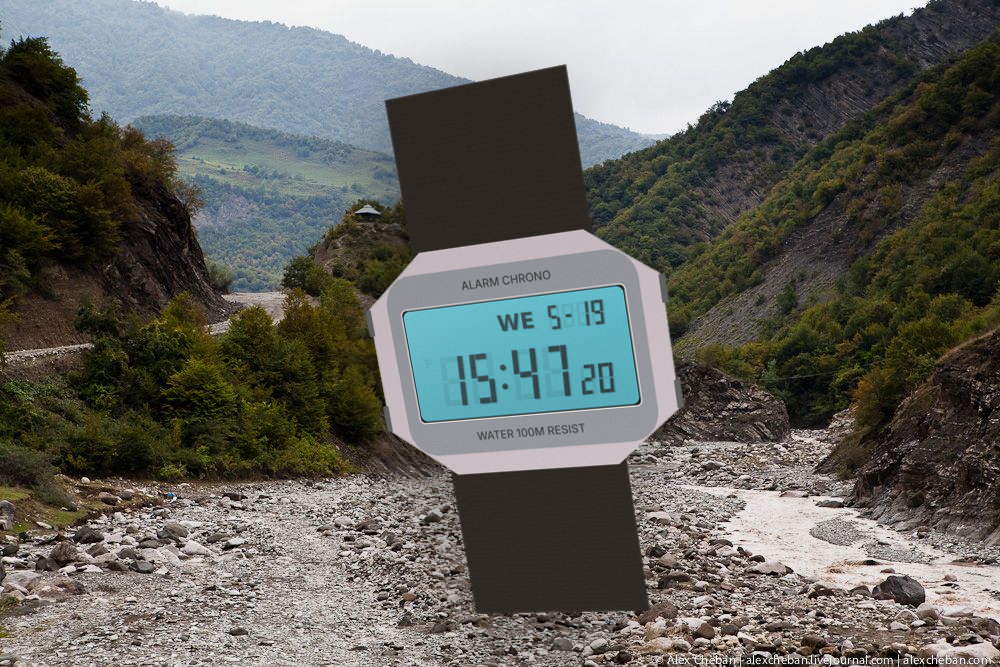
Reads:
{"hour": 15, "minute": 47, "second": 20}
